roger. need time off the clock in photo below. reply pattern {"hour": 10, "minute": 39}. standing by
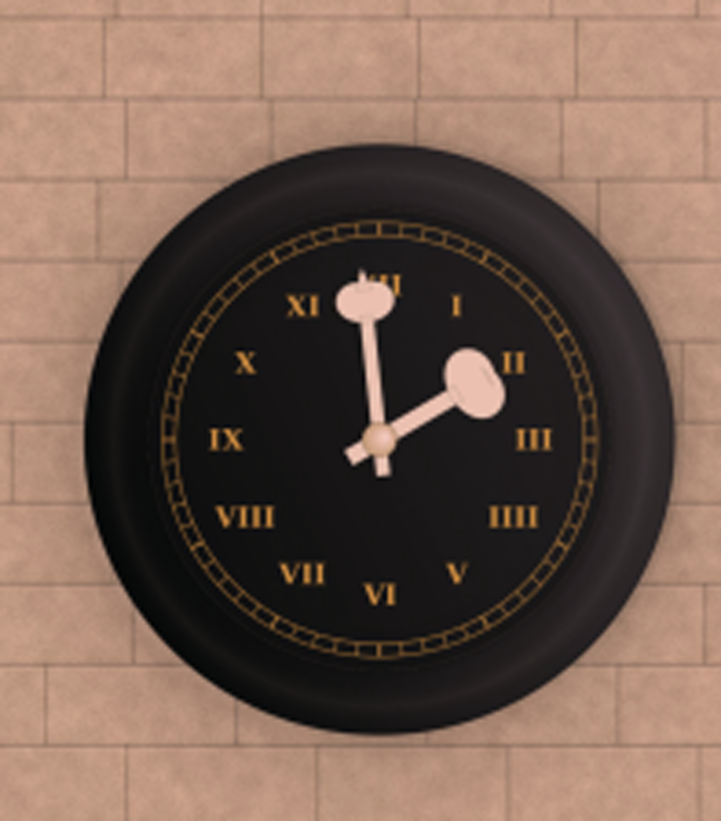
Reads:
{"hour": 1, "minute": 59}
